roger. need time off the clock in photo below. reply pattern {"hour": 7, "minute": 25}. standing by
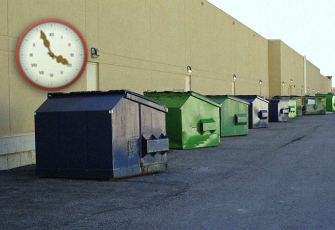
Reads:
{"hour": 3, "minute": 56}
